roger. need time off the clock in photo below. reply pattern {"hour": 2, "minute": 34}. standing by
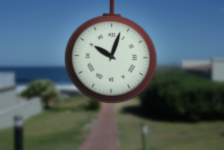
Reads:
{"hour": 10, "minute": 3}
